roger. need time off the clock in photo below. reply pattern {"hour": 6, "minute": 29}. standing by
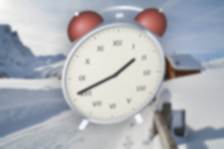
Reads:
{"hour": 1, "minute": 41}
